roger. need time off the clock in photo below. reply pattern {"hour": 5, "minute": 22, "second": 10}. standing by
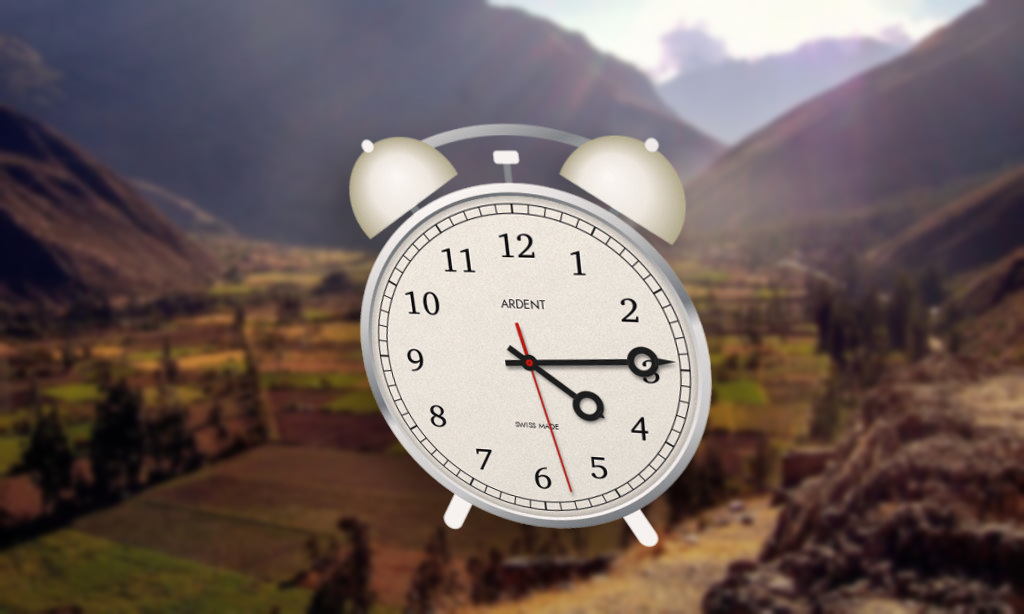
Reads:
{"hour": 4, "minute": 14, "second": 28}
